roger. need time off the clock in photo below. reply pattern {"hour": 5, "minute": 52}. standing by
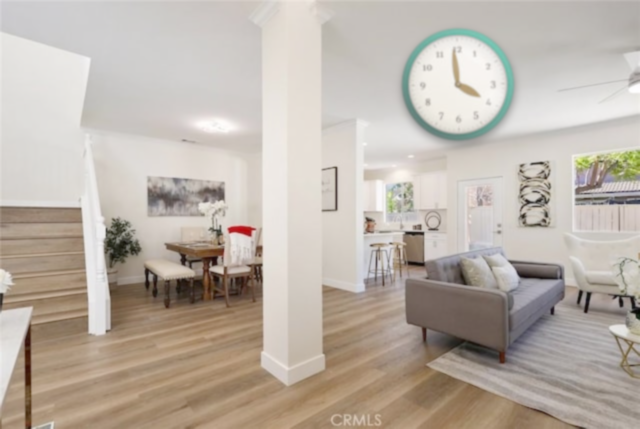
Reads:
{"hour": 3, "minute": 59}
